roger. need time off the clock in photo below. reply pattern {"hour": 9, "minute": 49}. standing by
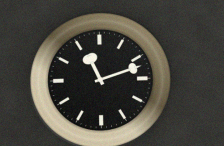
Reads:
{"hour": 11, "minute": 12}
